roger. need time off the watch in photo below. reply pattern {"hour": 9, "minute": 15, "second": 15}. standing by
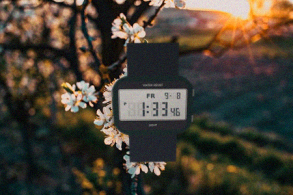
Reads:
{"hour": 1, "minute": 33, "second": 46}
